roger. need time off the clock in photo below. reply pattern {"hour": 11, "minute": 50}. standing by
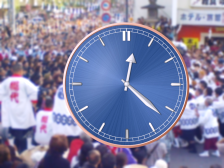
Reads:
{"hour": 12, "minute": 22}
